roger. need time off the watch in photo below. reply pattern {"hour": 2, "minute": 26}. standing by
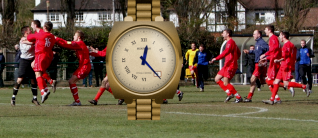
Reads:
{"hour": 12, "minute": 23}
